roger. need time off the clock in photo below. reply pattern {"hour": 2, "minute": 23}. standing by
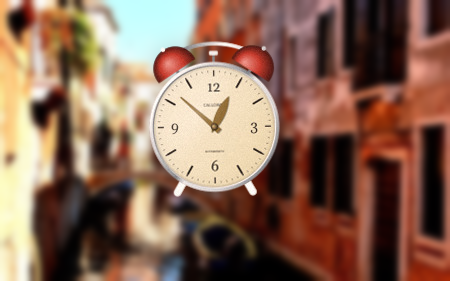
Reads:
{"hour": 12, "minute": 52}
